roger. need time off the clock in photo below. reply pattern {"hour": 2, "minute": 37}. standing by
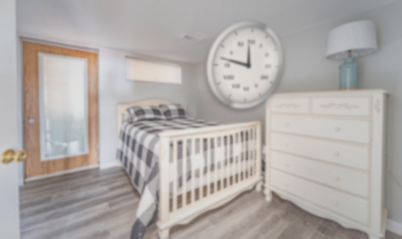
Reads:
{"hour": 11, "minute": 47}
